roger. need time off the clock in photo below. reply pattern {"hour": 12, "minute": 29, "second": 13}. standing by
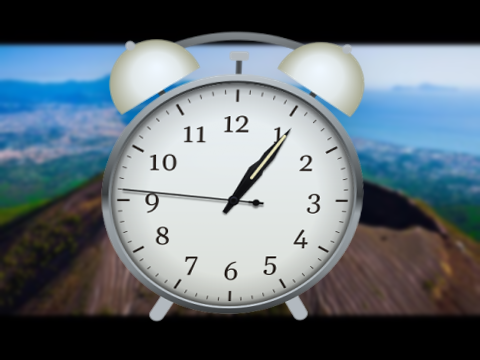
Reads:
{"hour": 1, "minute": 5, "second": 46}
